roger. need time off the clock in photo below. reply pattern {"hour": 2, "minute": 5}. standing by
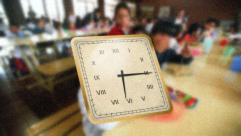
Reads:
{"hour": 6, "minute": 15}
